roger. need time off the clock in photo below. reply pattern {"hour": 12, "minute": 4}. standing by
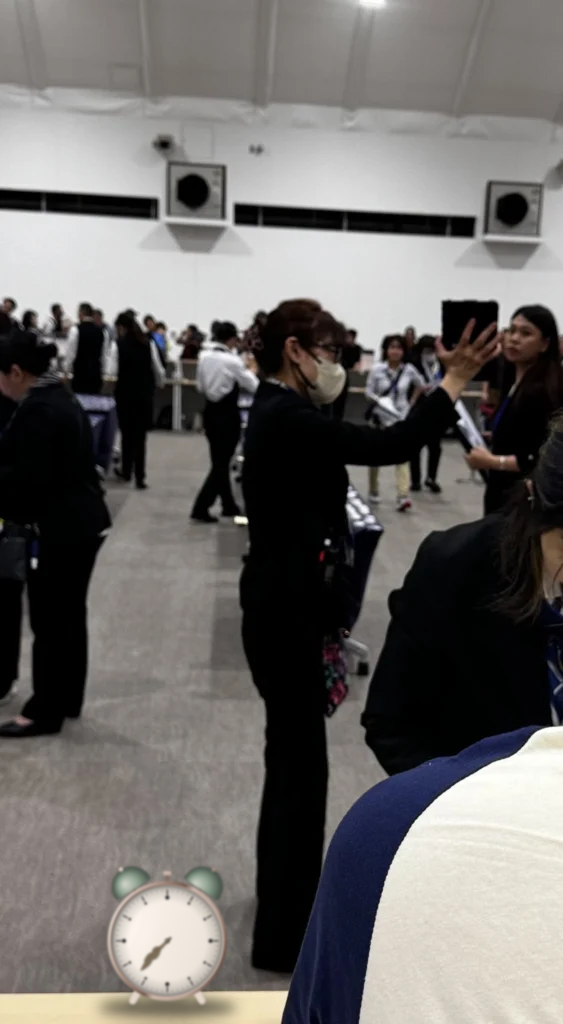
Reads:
{"hour": 7, "minute": 37}
